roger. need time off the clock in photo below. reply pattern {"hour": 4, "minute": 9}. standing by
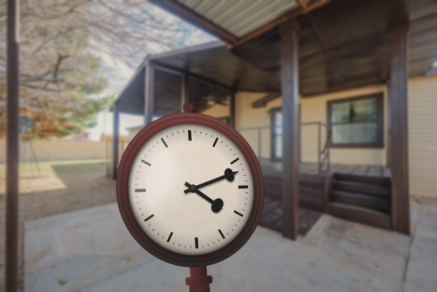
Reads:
{"hour": 4, "minute": 12}
